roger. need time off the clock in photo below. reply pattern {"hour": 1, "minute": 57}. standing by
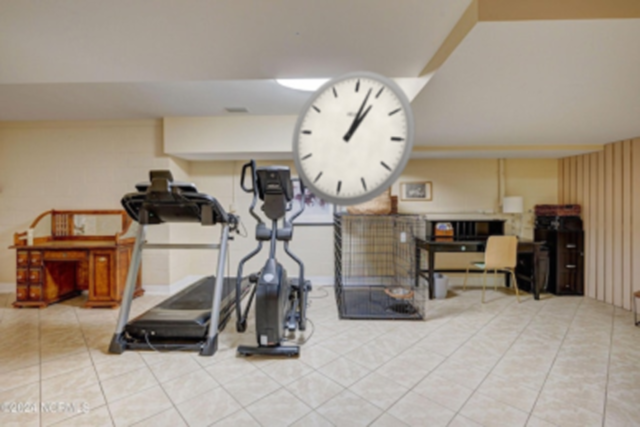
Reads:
{"hour": 1, "minute": 3}
